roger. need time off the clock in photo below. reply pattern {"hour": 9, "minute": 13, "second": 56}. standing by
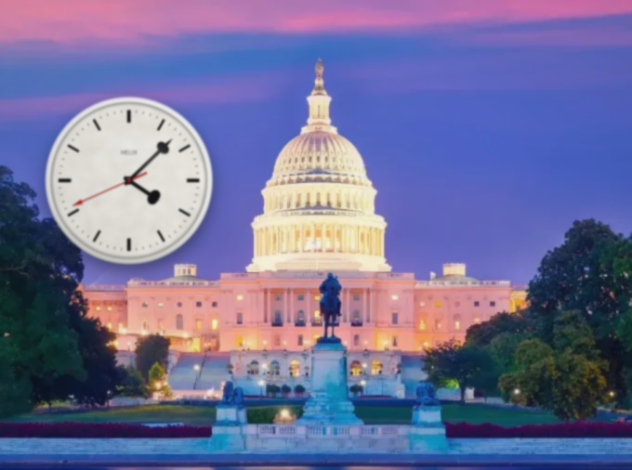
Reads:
{"hour": 4, "minute": 7, "second": 41}
